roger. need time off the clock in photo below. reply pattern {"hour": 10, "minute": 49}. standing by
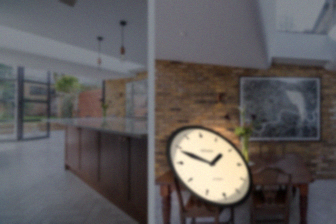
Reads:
{"hour": 1, "minute": 49}
